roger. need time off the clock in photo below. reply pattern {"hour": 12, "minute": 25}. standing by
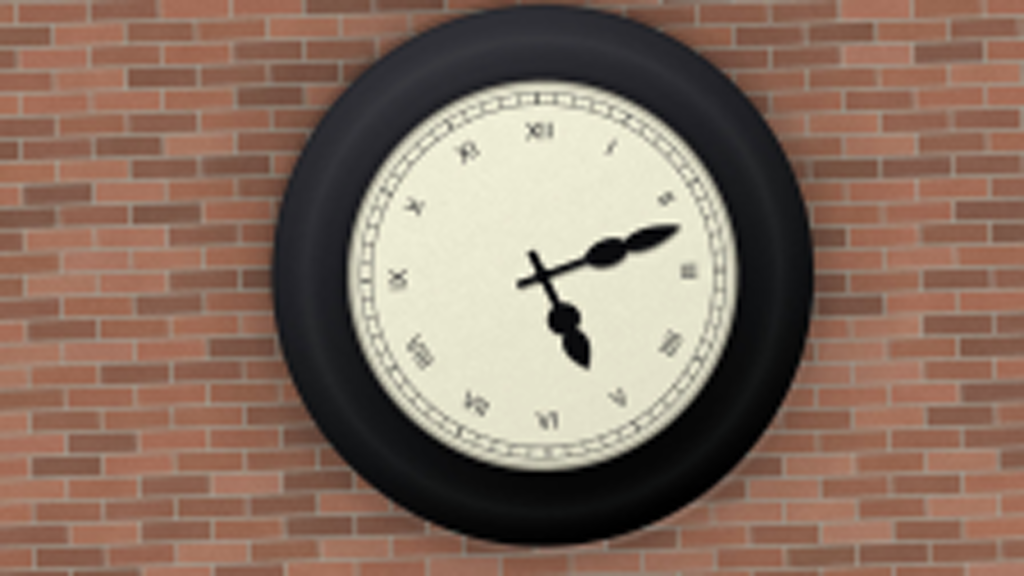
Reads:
{"hour": 5, "minute": 12}
